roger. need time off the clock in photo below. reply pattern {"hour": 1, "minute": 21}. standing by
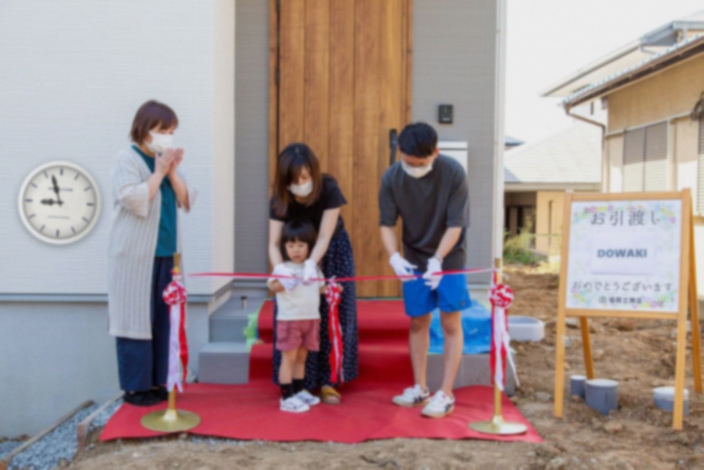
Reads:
{"hour": 8, "minute": 57}
